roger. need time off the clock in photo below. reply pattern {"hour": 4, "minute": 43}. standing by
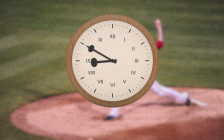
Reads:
{"hour": 8, "minute": 50}
